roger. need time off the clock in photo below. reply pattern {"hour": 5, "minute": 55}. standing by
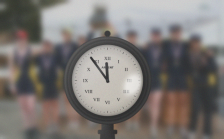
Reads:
{"hour": 11, "minute": 54}
